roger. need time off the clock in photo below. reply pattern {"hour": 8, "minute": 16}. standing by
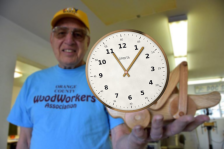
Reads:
{"hour": 11, "minute": 7}
